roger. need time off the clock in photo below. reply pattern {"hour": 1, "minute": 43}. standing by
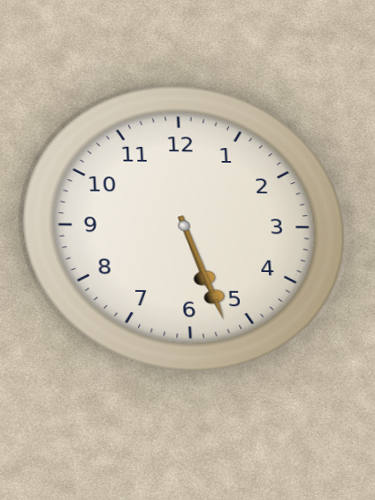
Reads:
{"hour": 5, "minute": 27}
